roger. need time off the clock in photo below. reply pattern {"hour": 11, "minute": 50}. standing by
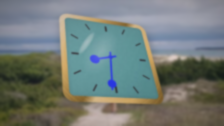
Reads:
{"hour": 8, "minute": 31}
